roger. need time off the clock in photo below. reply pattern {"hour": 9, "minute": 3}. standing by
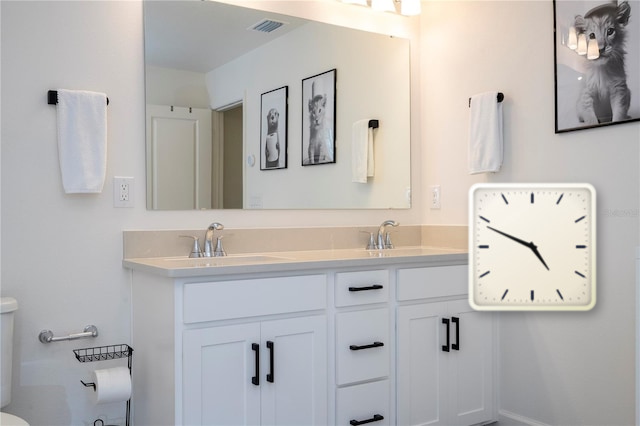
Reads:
{"hour": 4, "minute": 49}
